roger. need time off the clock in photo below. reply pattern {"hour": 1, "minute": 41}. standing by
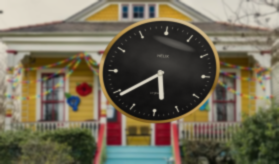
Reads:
{"hour": 5, "minute": 39}
